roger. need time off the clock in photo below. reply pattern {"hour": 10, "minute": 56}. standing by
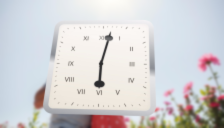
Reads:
{"hour": 6, "minute": 2}
